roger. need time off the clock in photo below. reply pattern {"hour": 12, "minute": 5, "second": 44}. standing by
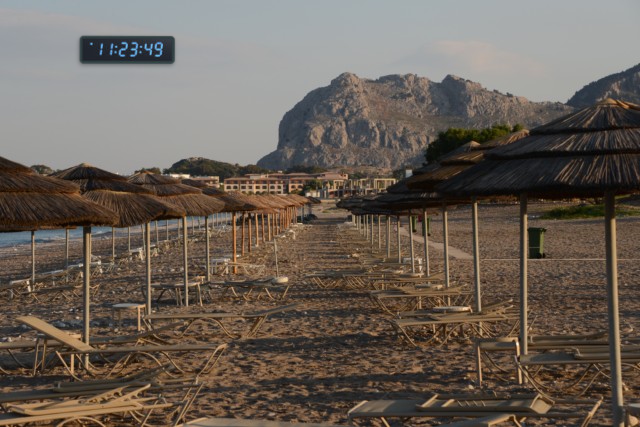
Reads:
{"hour": 11, "minute": 23, "second": 49}
